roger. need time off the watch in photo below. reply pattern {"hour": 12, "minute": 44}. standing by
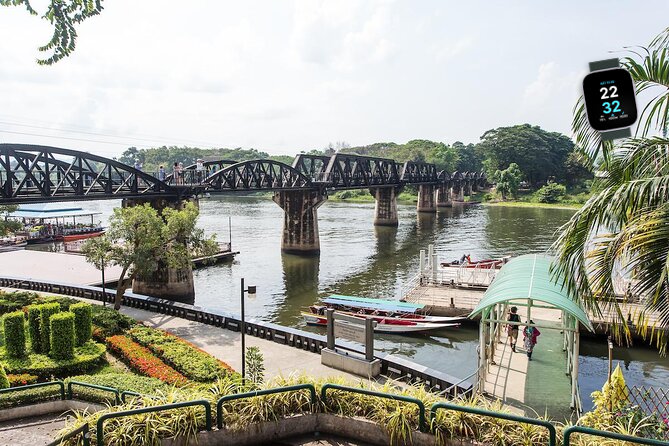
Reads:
{"hour": 22, "minute": 32}
